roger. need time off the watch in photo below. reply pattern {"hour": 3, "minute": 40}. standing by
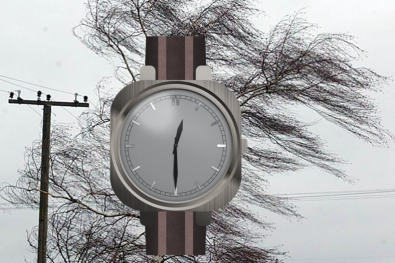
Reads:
{"hour": 12, "minute": 30}
